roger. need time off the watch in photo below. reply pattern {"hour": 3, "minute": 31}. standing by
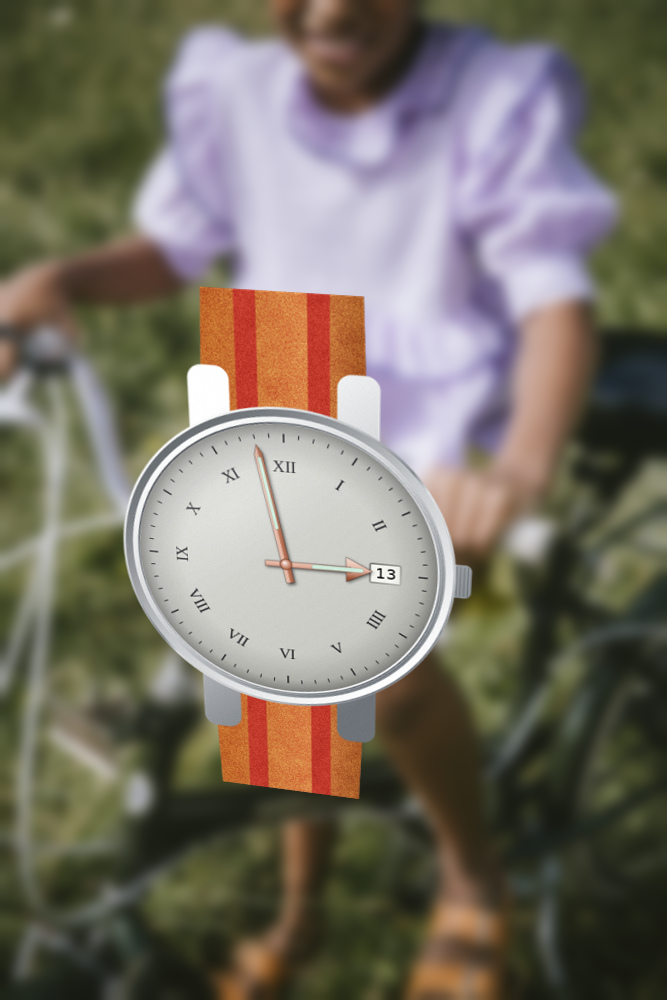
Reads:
{"hour": 2, "minute": 58}
